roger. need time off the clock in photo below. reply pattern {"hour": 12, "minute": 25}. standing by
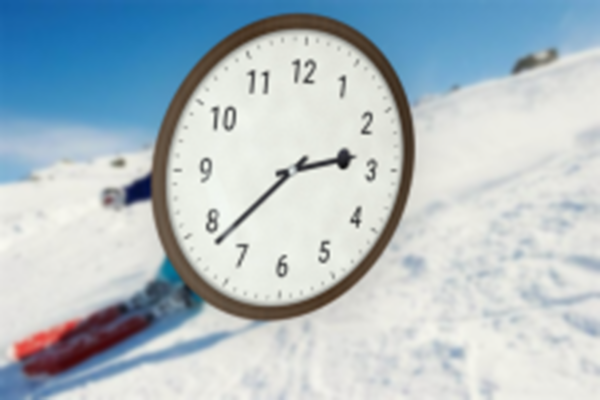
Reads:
{"hour": 2, "minute": 38}
